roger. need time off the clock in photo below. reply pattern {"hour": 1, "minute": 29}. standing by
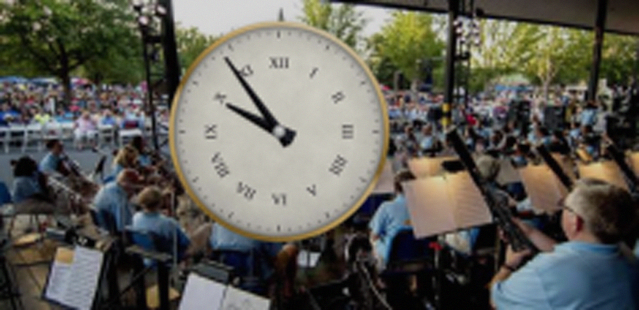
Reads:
{"hour": 9, "minute": 54}
